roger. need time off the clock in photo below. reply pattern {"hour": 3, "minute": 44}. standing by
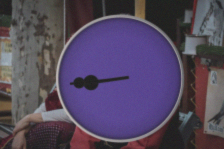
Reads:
{"hour": 8, "minute": 44}
